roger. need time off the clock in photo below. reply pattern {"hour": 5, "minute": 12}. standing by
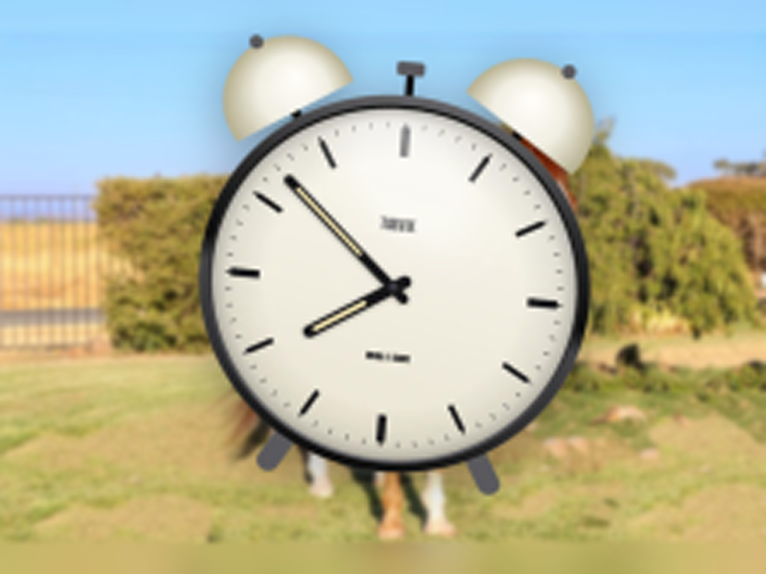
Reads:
{"hour": 7, "minute": 52}
